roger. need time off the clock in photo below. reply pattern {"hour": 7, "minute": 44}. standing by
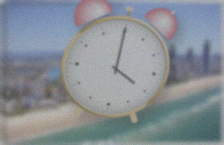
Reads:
{"hour": 4, "minute": 0}
